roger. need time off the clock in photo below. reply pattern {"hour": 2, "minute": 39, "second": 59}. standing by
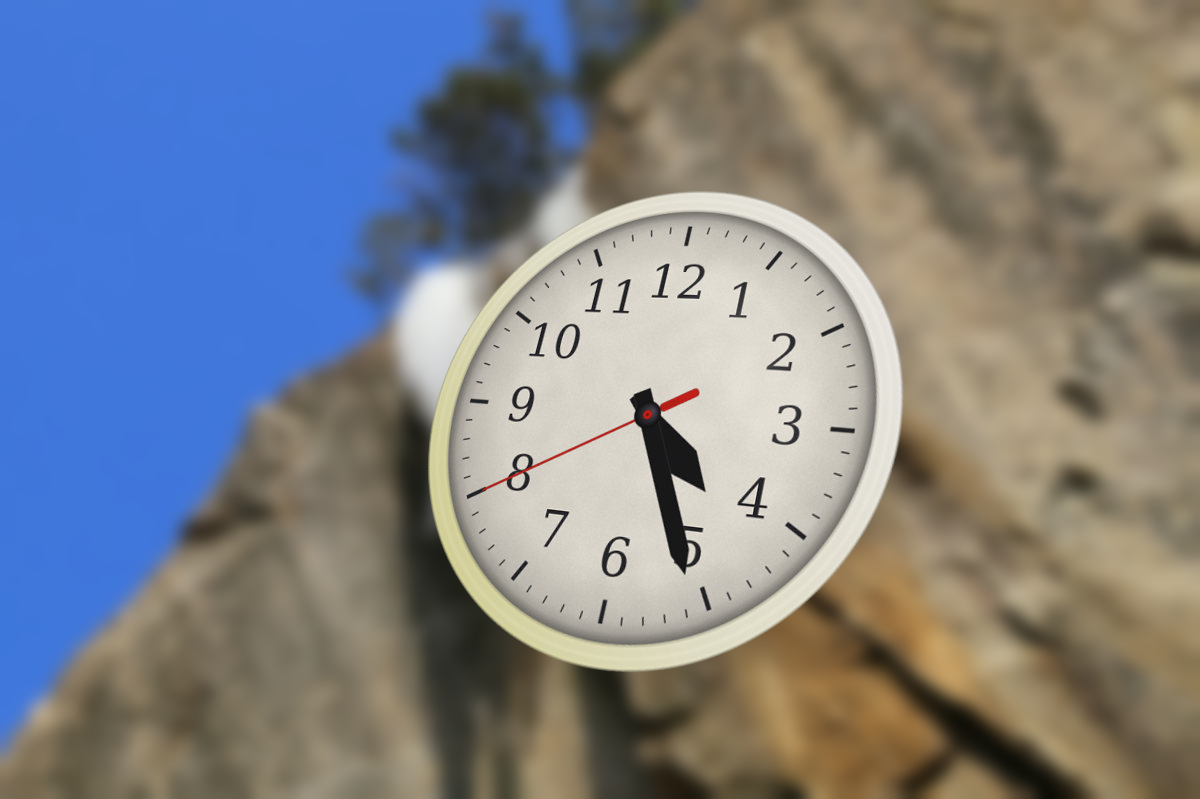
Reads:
{"hour": 4, "minute": 25, "second": 40}
